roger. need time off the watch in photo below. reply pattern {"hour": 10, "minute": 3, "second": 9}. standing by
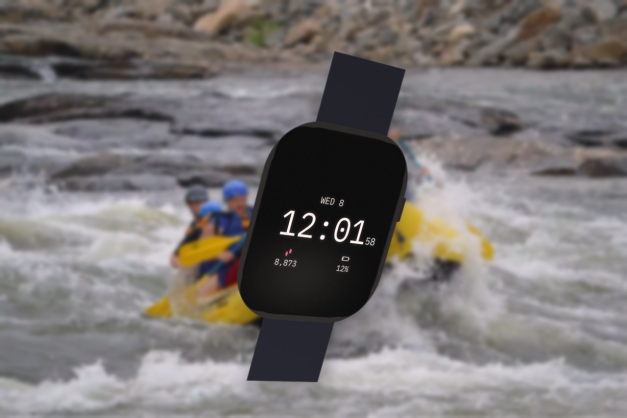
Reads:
{"hour": 12, "minute": 1, "second": 58}
